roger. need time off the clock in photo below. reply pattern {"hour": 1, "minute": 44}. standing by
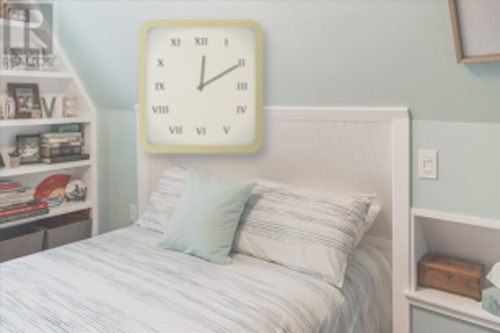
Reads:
{"hour": 12, "minute": 10}
